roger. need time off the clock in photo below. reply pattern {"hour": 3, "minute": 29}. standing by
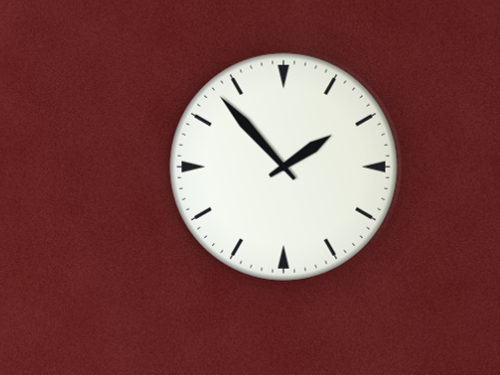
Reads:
{"hour": 1, "minute": 53}
